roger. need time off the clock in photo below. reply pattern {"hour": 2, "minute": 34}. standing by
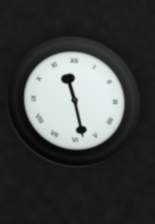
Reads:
{"hour": 11, "minute": 28}
